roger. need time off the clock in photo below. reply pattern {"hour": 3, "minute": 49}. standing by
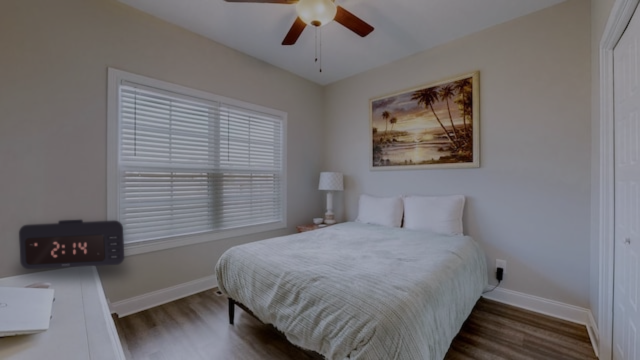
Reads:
{"hour": 2, "minute": 14}
